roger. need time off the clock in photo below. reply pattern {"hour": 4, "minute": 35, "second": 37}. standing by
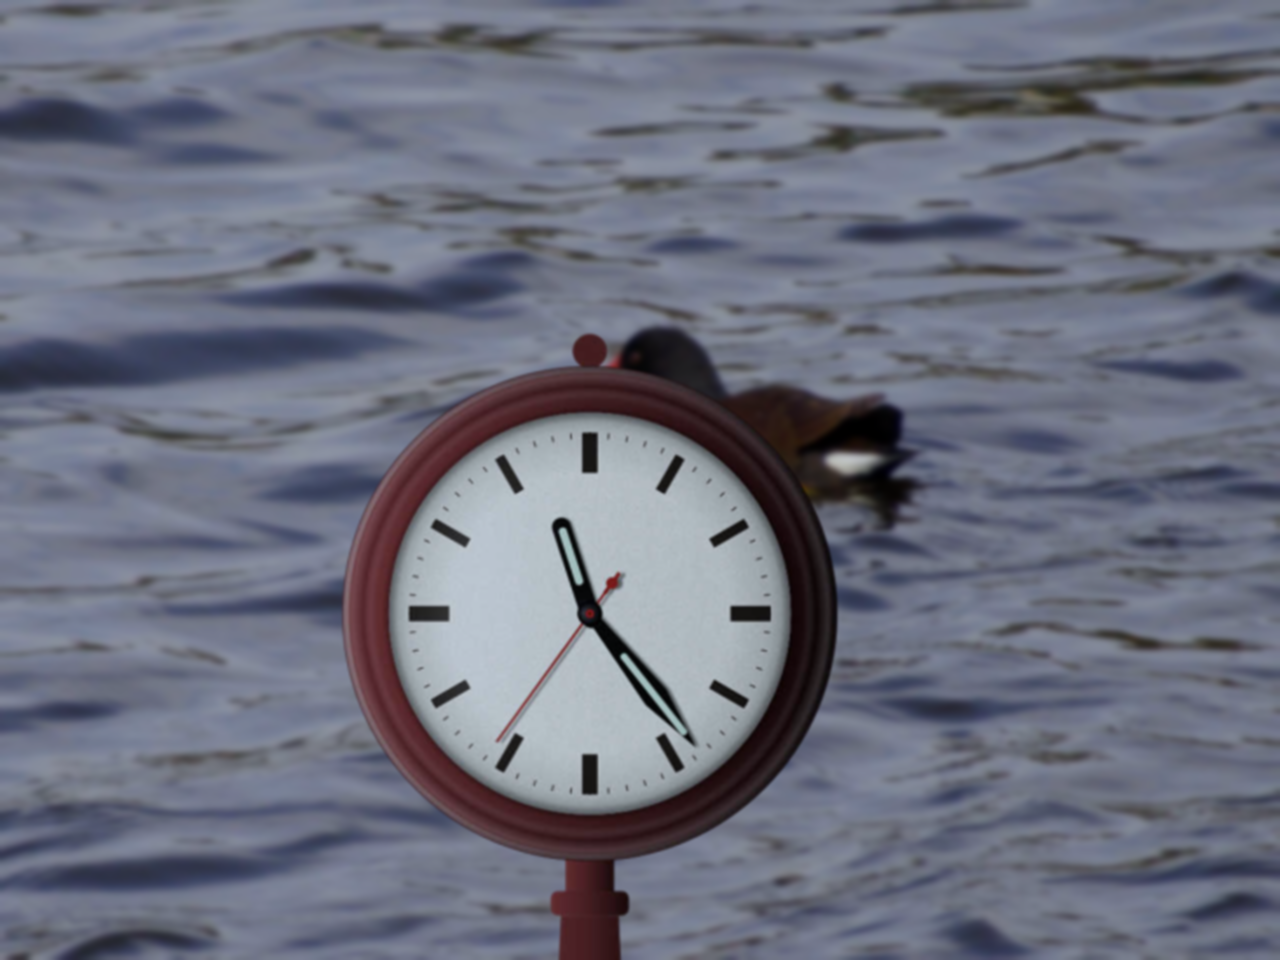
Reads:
{"hour": 11, "minute": 23, "second": 36}
